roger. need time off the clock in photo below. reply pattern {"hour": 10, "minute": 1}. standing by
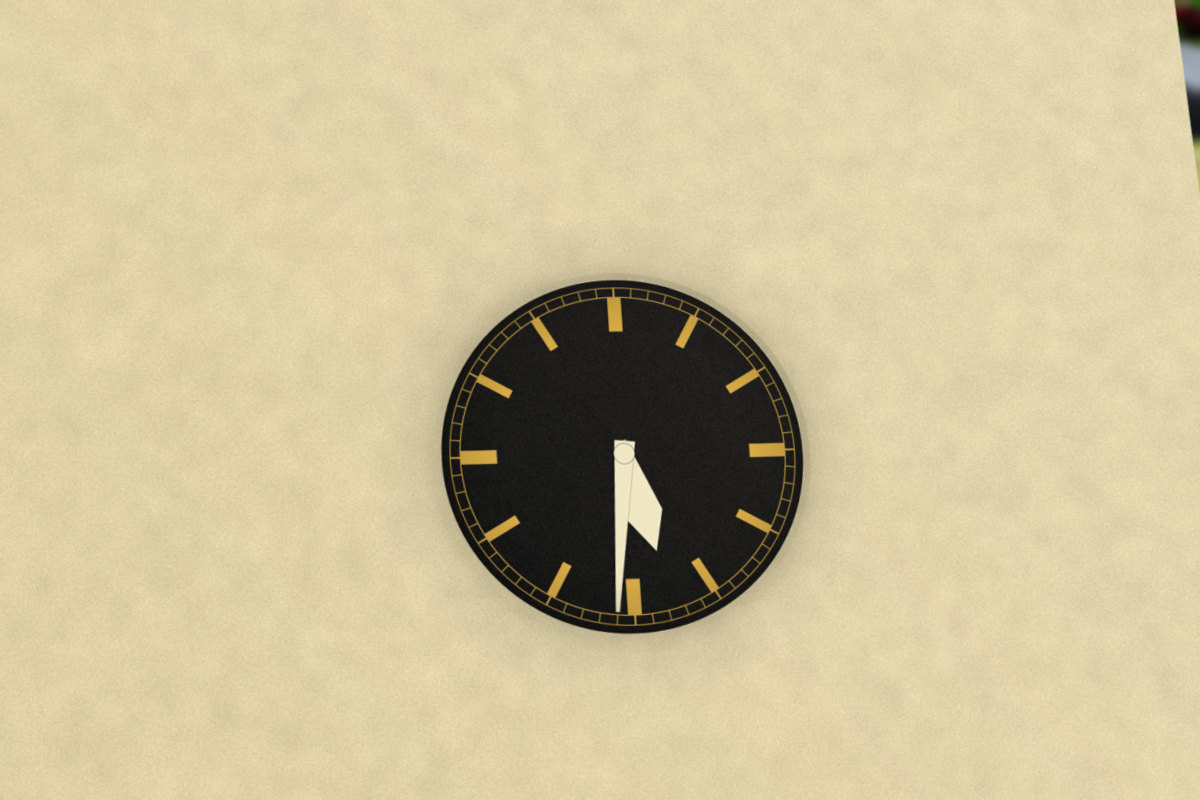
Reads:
{"hour": 5, "minute": 31}
